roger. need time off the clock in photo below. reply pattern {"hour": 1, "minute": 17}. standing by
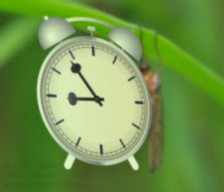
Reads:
{"hour": 8, "minute": 54}
